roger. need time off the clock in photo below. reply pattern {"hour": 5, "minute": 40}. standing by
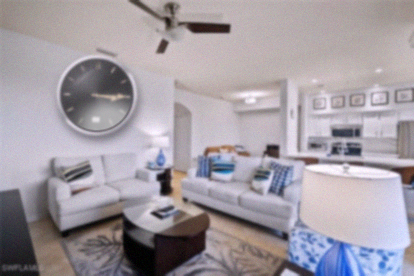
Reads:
{"hour": 3, "minute": 15}
